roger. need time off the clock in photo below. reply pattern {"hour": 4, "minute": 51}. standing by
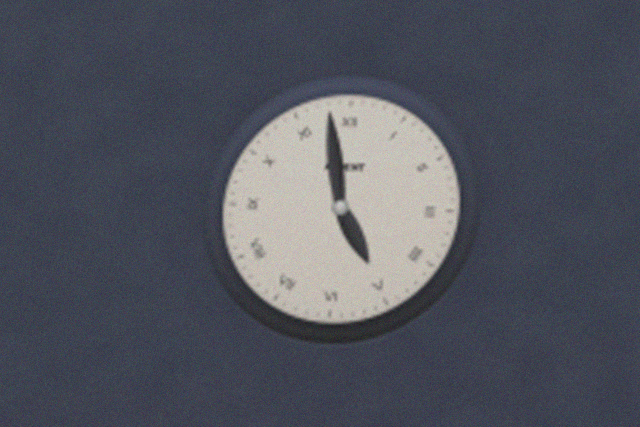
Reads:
{"hour": 4, "minute": 58}
